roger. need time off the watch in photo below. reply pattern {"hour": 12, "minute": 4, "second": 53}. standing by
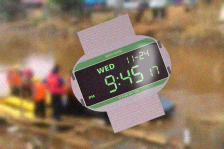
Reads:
{"hour": 9, "minute": 45, "second": 17}
